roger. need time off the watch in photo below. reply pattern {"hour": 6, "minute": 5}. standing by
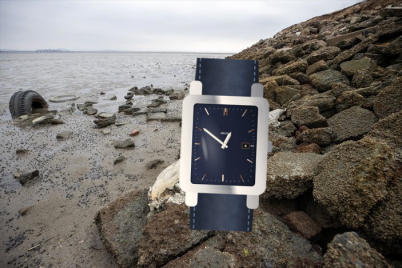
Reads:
{"hour": 12, "minute": 51}
